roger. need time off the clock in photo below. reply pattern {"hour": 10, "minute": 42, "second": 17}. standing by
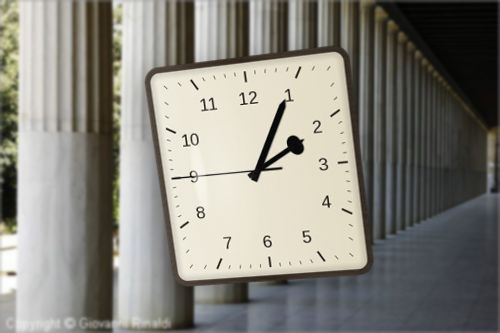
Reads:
{"hour": 2, "minute": 4, "second": 45}
